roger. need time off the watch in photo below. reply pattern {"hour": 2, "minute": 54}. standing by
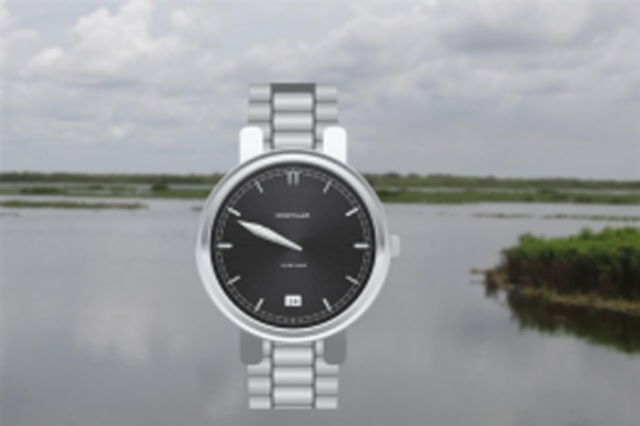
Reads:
{"hour": 9, "minute": 49}
